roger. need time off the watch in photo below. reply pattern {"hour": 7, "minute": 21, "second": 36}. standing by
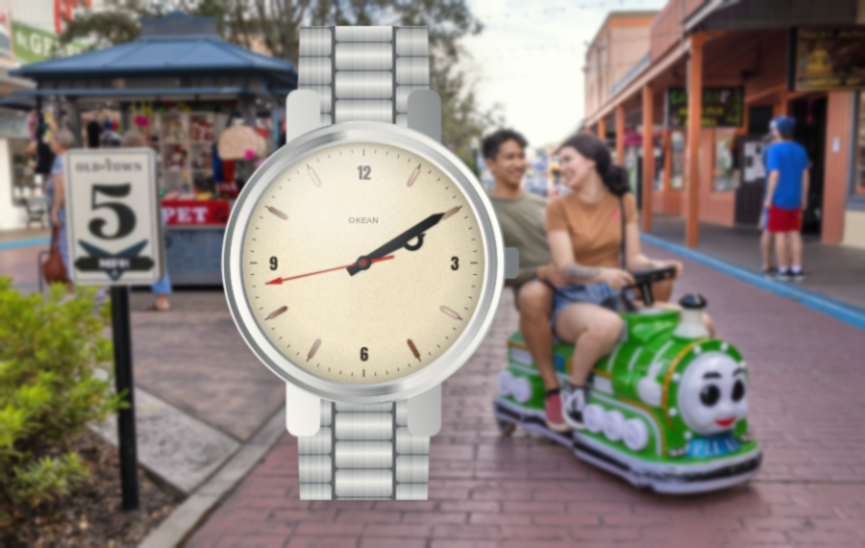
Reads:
{"hour": 2, "minute": 9, "second": 43}
